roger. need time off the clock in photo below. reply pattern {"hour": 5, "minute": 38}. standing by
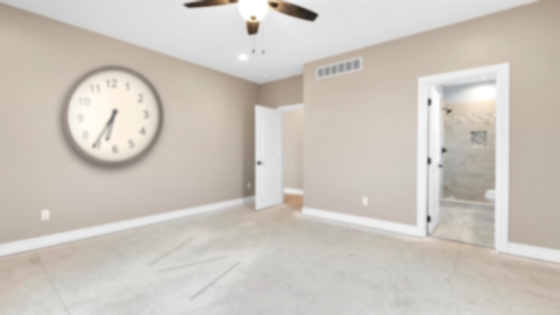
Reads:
{"hour": 6, "minute": 36}
